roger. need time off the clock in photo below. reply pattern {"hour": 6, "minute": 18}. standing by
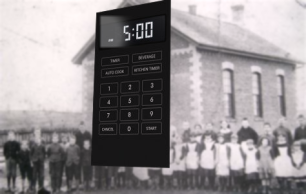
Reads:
{"hour": 5, "minute": 0}
